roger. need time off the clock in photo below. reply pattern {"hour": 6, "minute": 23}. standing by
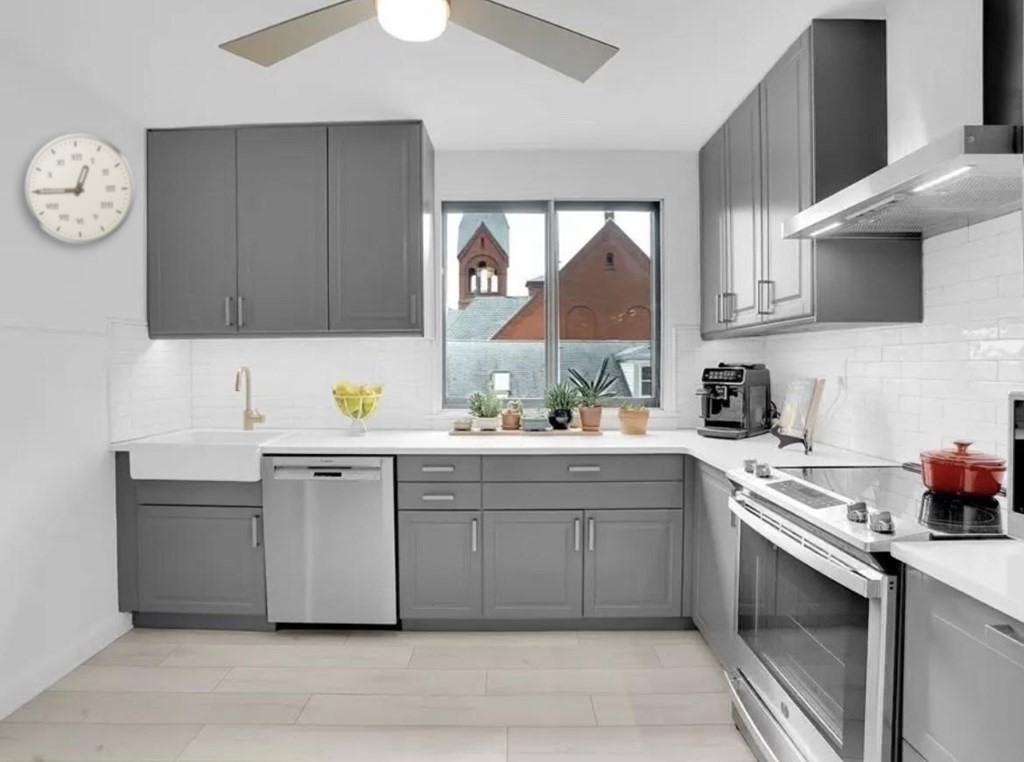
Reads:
{"hour": 12, "minute": 45}
